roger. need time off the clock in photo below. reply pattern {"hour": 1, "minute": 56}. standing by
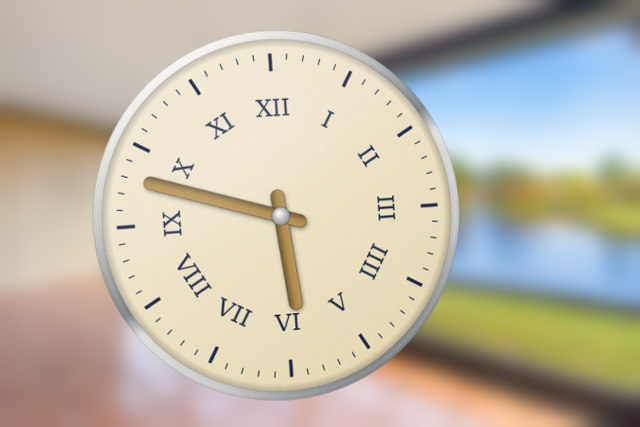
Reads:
{"hour": 5, "minute": 48}
